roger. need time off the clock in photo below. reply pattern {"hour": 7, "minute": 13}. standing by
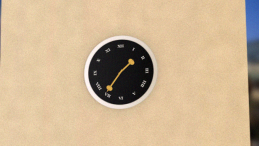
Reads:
{"hour": 1, "minute": 36}
